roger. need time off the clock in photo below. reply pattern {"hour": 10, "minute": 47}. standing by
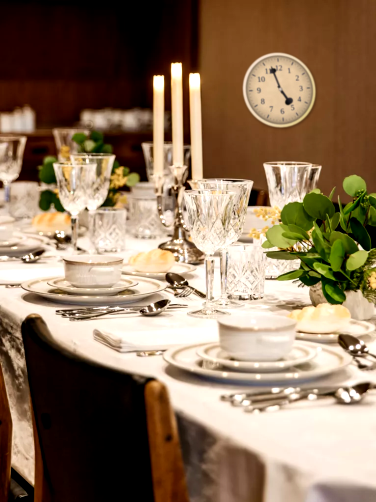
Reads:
{"hour": 4, "minute": 57}
